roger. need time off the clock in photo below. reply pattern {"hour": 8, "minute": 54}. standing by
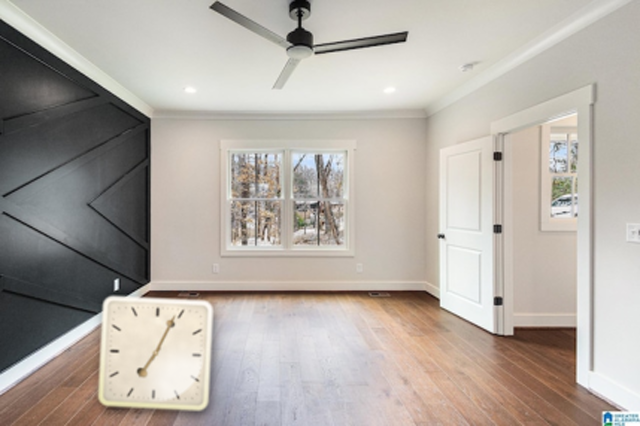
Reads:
{"hour": 7, "minute": 4}
